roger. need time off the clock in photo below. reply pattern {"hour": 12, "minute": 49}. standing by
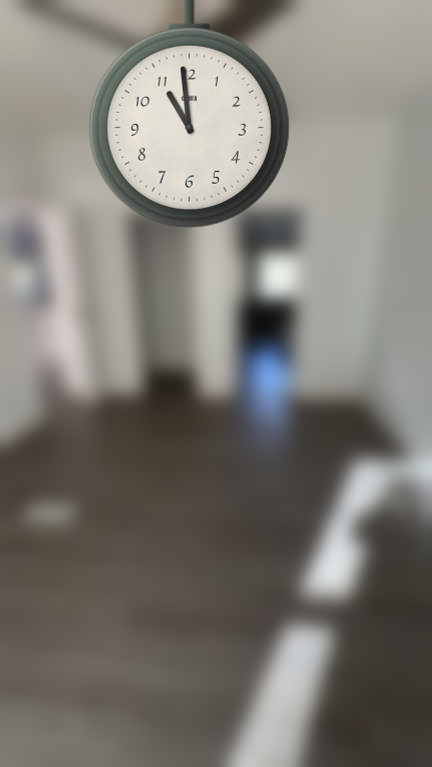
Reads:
{"hour": 10, "minute": 59}
